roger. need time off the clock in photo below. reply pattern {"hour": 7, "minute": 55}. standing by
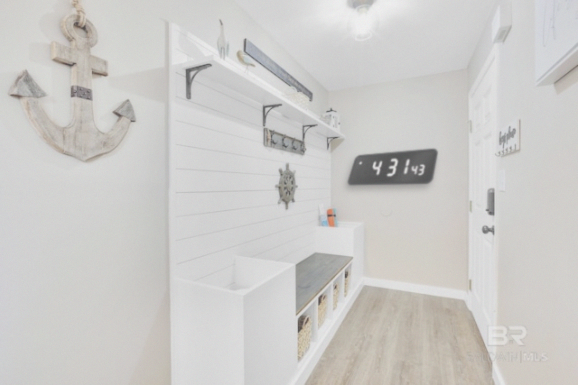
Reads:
{"hour": 4, "minute": 31}
